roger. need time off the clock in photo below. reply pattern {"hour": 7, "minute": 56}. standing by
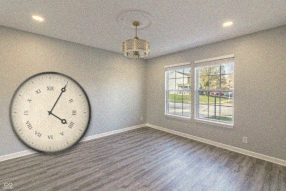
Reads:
{"hour": 4, "minute": 5}
